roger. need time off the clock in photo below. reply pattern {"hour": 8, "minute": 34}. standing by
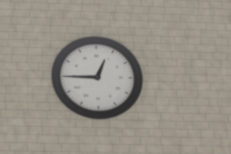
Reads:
{"hour": 12, "minute": 45}
